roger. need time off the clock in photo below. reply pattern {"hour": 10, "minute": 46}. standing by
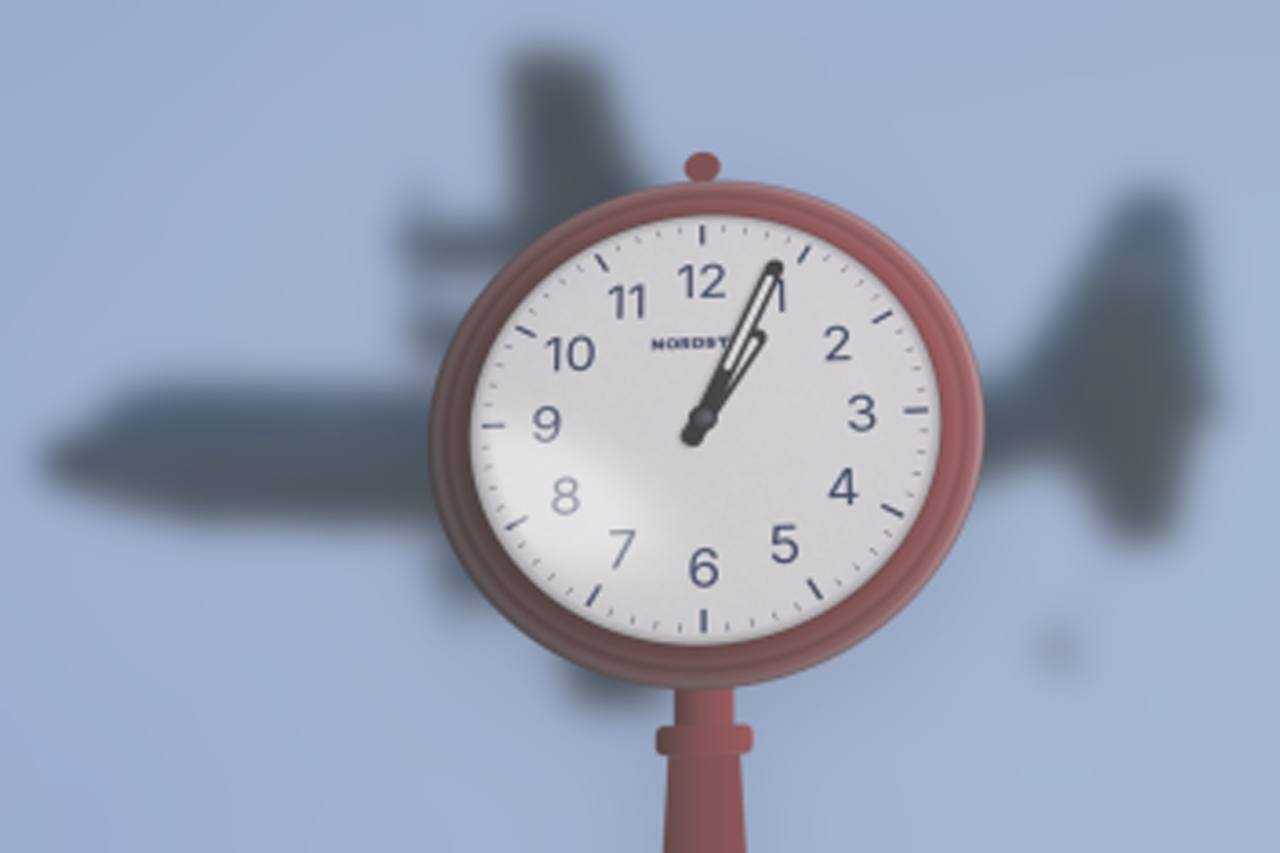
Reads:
{"hour": 1, "minute": 4}
